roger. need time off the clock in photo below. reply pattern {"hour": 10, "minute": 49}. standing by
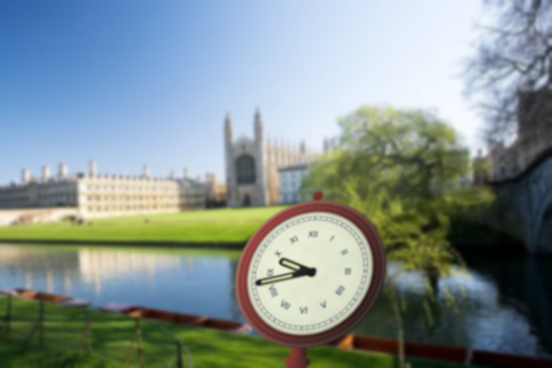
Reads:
{"hour": 9, "minute": 43}
